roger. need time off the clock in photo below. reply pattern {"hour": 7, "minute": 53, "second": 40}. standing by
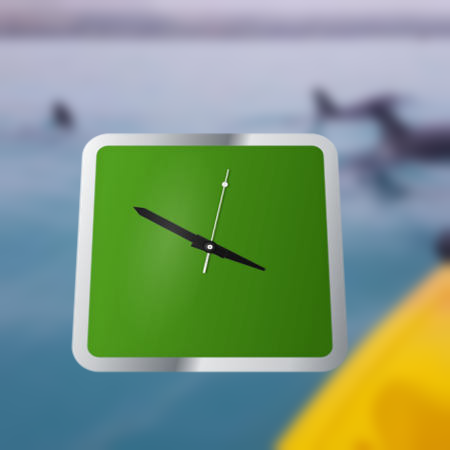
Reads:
{"hour": 3, "minute": 50, "second": 2}
